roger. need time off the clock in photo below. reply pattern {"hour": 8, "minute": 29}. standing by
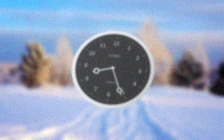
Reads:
{"hour": 8, "minute": 26}
